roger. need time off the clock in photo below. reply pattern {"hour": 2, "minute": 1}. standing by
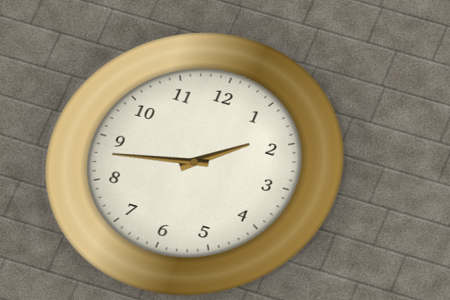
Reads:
{"hour": 1, "minute": 43}
